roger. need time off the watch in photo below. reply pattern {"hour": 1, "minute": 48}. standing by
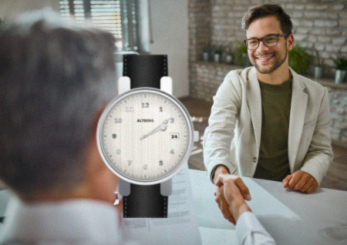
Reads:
{"hour": 2, "minute": 9}
